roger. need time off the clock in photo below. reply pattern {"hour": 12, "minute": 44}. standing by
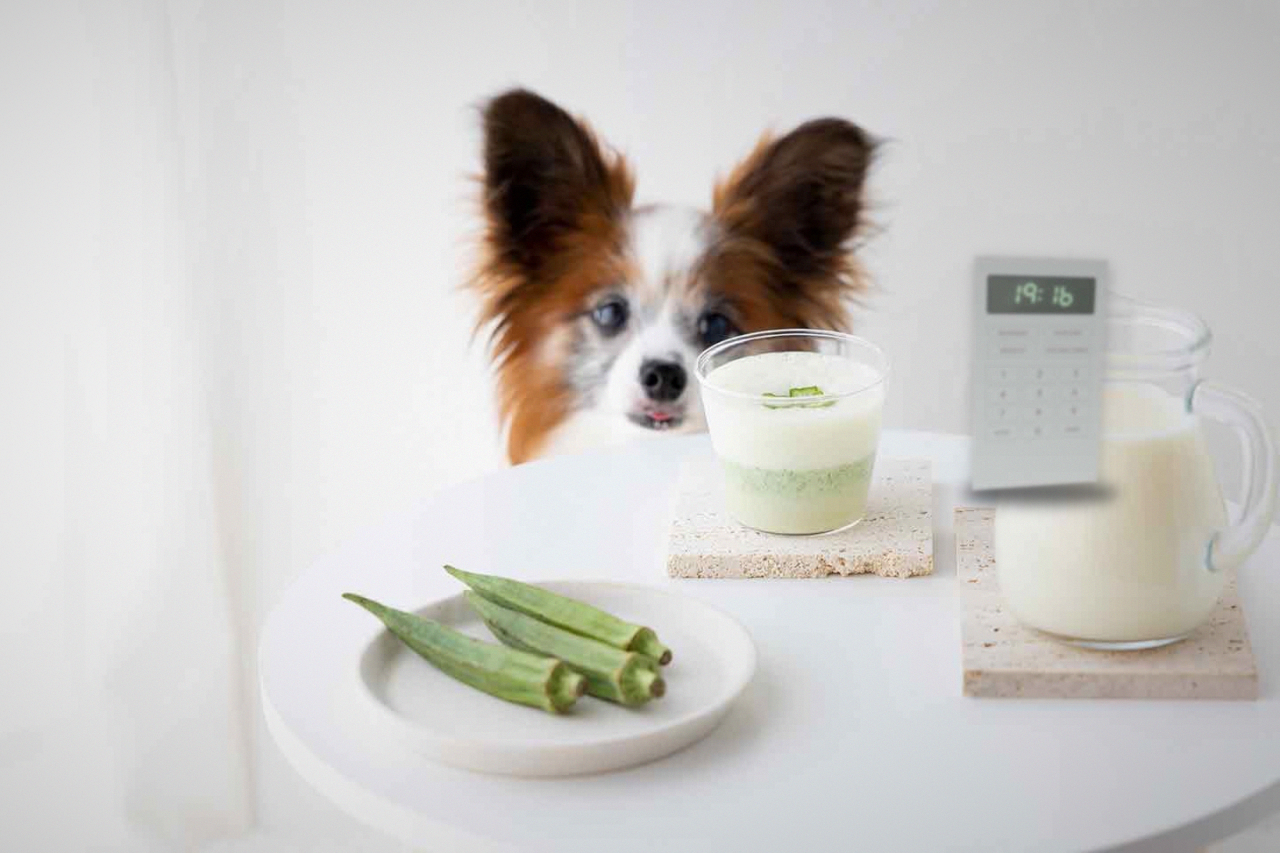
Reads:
{"hour": 19, "minute": 16}
